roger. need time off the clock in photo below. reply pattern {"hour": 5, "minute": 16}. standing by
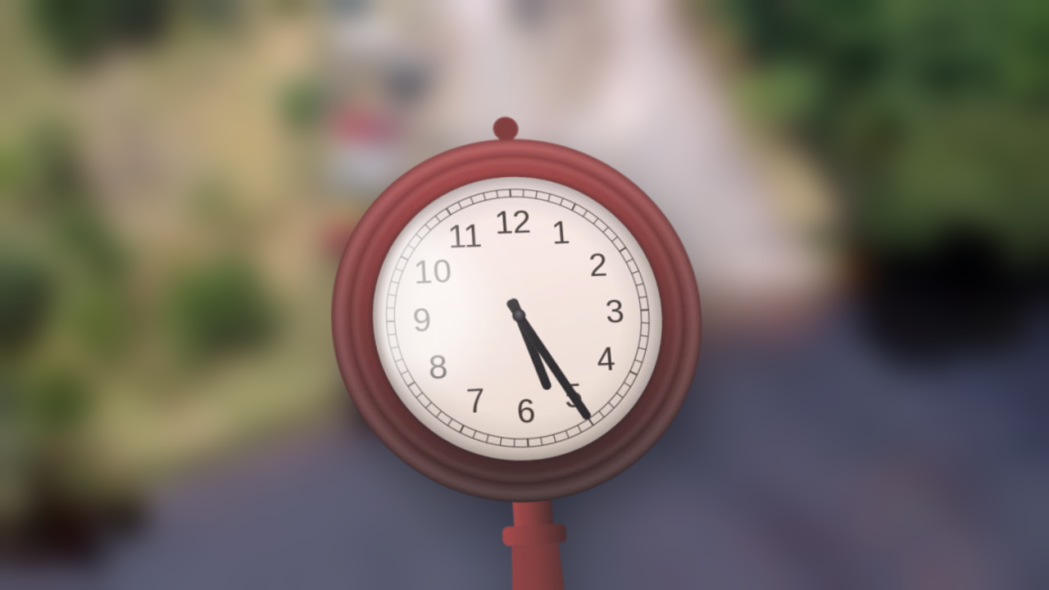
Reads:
{"hour": 5, "minute": 25}
